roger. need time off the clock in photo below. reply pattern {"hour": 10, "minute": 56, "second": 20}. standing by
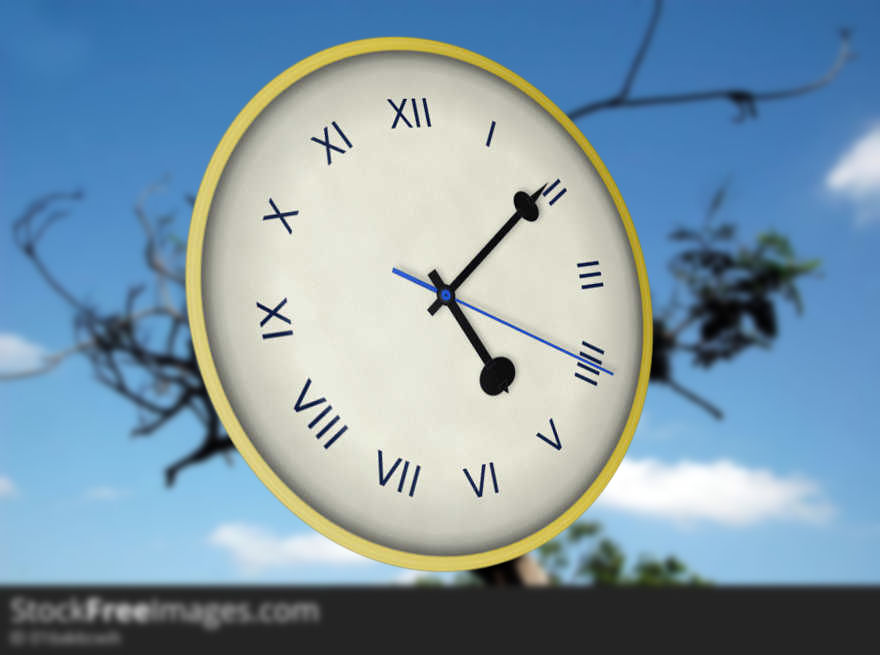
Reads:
{"hour": 5, "minute": 9, "second": 20}
